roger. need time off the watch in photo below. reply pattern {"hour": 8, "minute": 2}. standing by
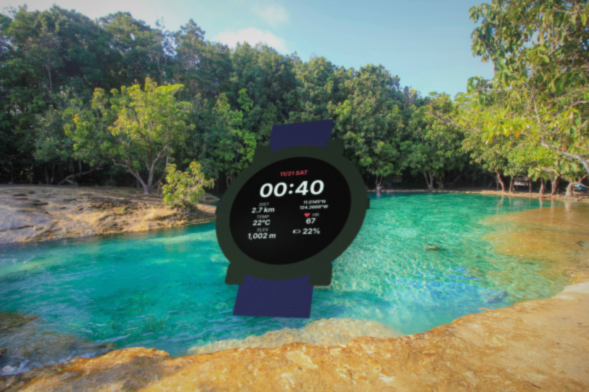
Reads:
{"hour": 0, "minute": 40}
